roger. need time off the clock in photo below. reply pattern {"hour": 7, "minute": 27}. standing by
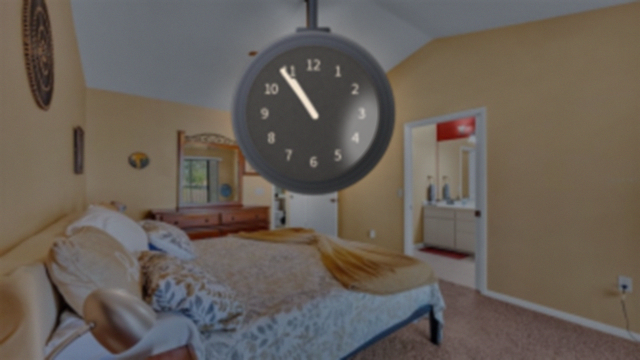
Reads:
{"hour": 10, "minute": 54}
